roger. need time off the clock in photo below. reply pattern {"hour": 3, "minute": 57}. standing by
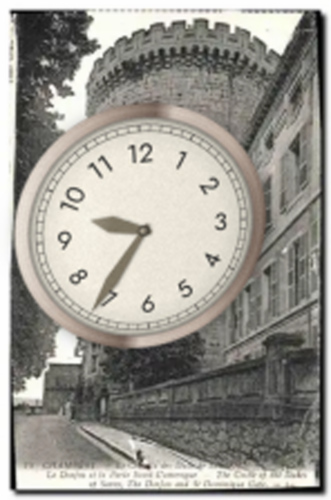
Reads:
{"hour": 9, "minute": 36}
